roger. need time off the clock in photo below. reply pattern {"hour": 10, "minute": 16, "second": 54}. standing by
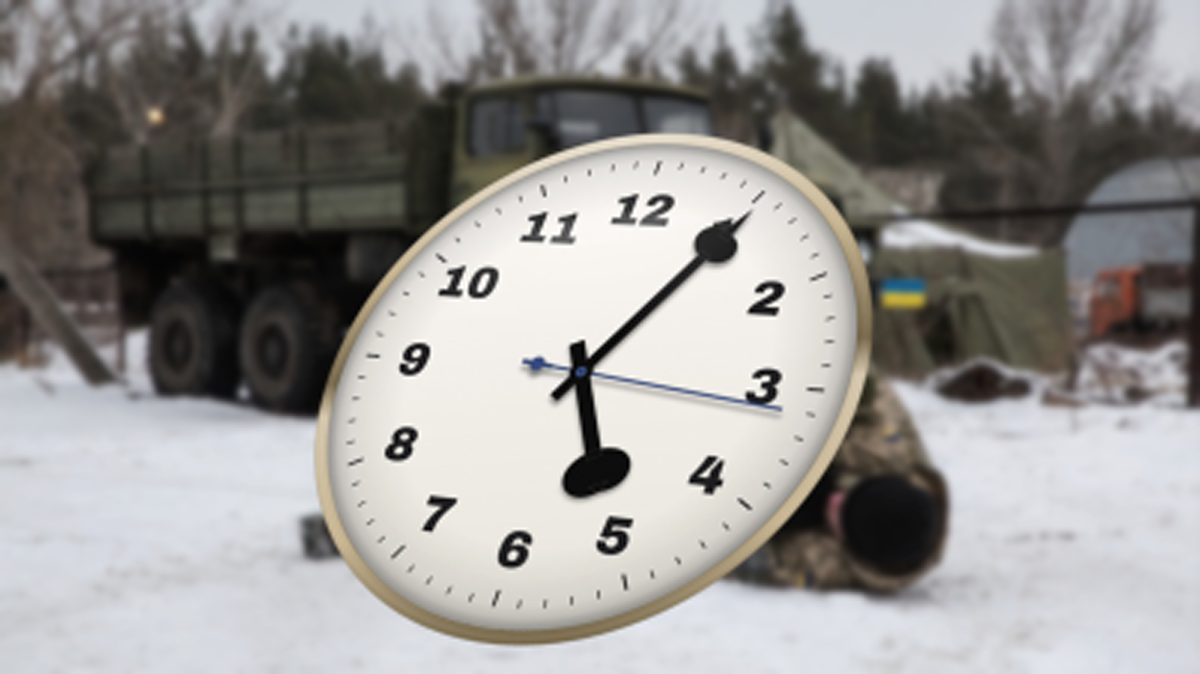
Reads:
{"hour": 5, "minute": 5, "second": 16}
